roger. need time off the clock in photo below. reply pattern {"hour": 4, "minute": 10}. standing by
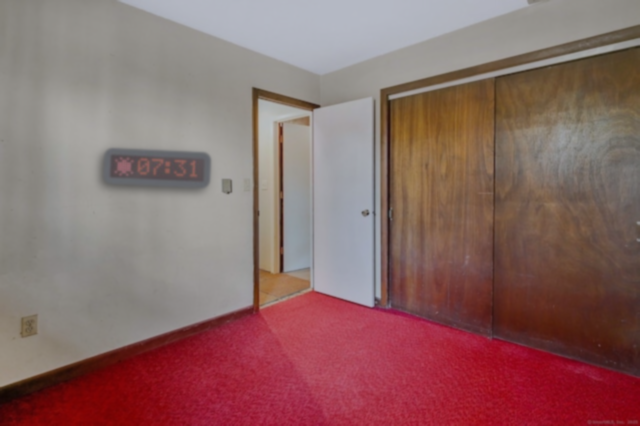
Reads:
{"hour": 7, "minute": 31}
